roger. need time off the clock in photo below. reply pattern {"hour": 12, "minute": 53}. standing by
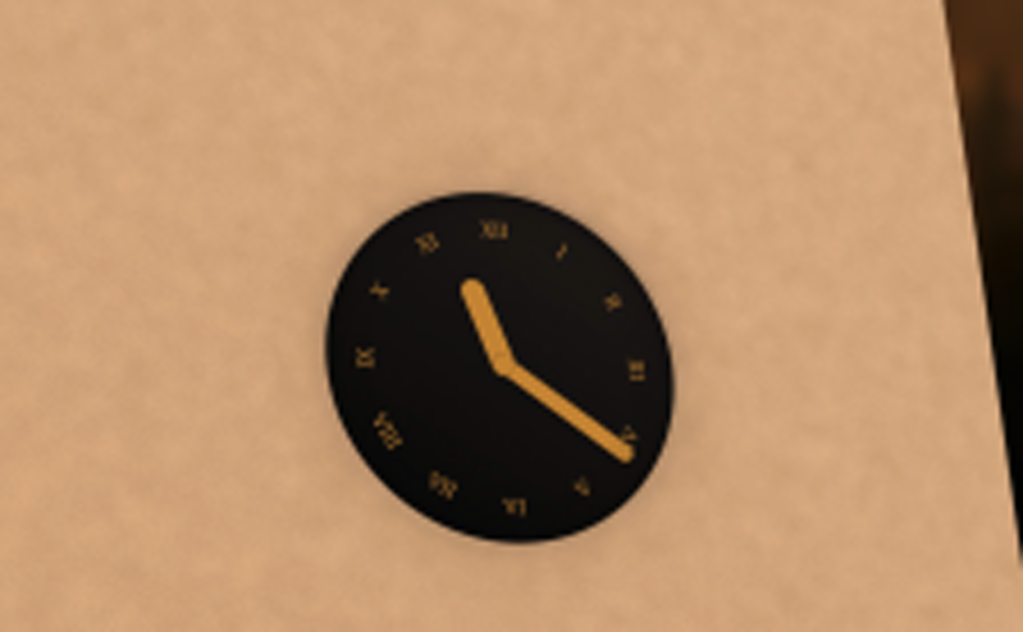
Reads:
{"hour": 11, "minute": 21}
